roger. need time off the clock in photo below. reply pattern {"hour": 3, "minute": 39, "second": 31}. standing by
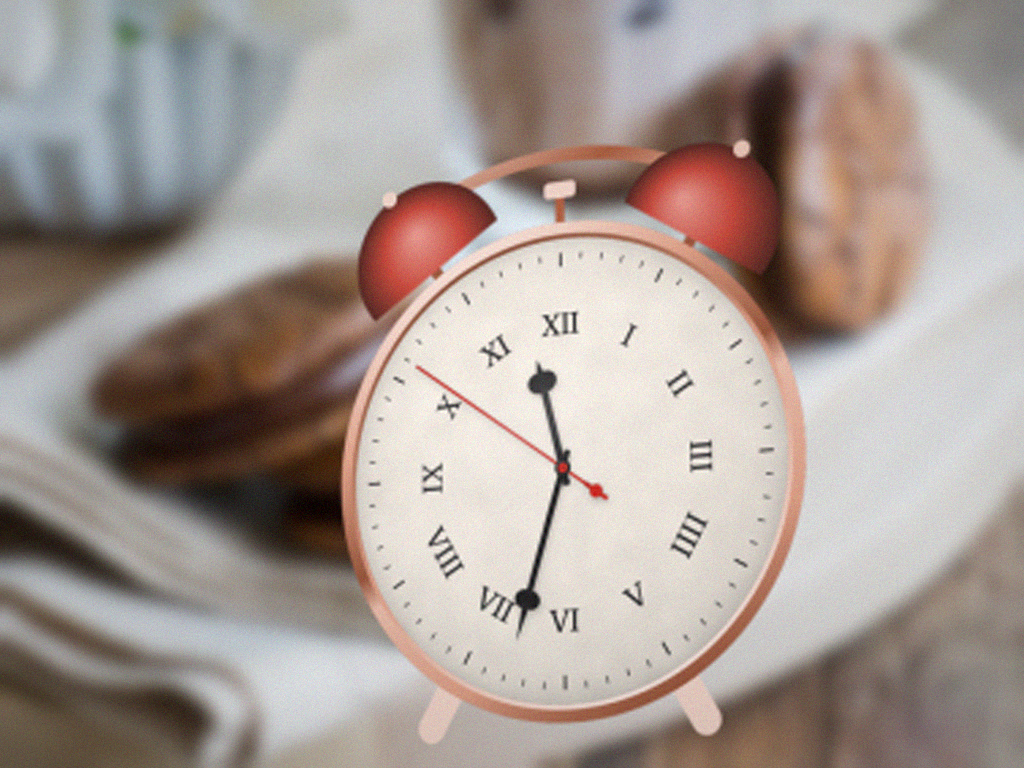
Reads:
{"hour": 11, "minute": 32, "second": 51}
